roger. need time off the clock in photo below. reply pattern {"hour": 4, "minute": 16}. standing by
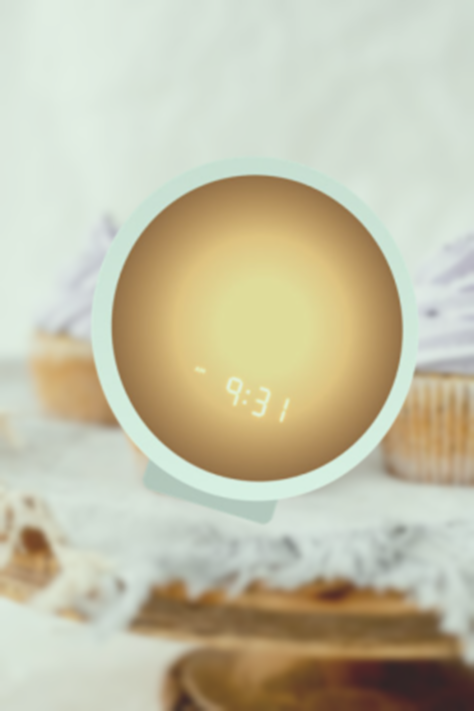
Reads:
{"hour": 9, "minute": 31}
